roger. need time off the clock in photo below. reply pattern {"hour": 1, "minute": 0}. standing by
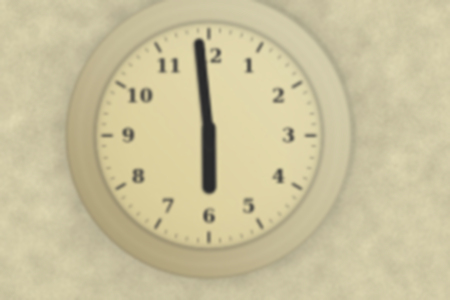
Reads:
{"hour": 5, "minute": 59}
